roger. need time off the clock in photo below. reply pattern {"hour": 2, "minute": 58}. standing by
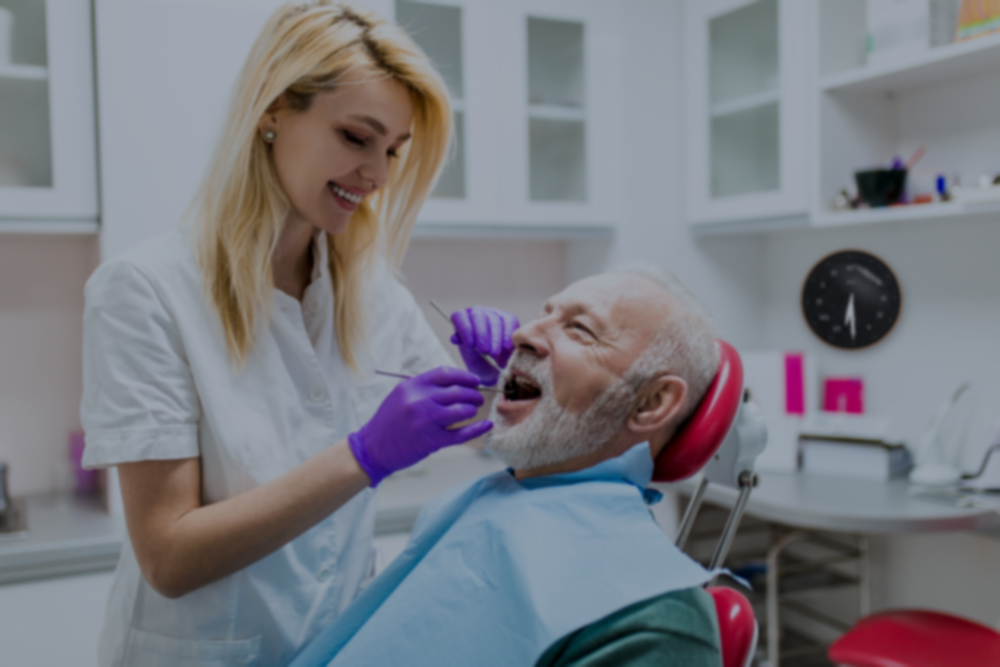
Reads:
{"hour": 6, "minute": 30}
